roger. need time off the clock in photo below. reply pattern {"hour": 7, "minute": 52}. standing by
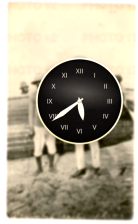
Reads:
{"hour": 5, "minute": 39}
